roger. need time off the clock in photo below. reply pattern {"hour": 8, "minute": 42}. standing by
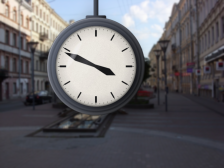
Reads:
{"hour": 3, "minute": 49}
